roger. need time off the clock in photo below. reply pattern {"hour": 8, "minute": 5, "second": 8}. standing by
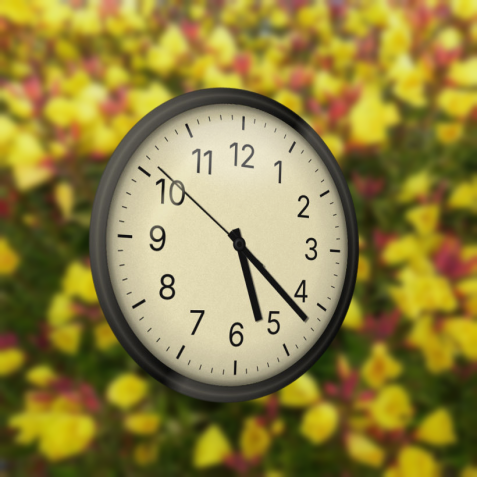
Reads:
{"hour": 5, "minute": 21, "second": 51}
